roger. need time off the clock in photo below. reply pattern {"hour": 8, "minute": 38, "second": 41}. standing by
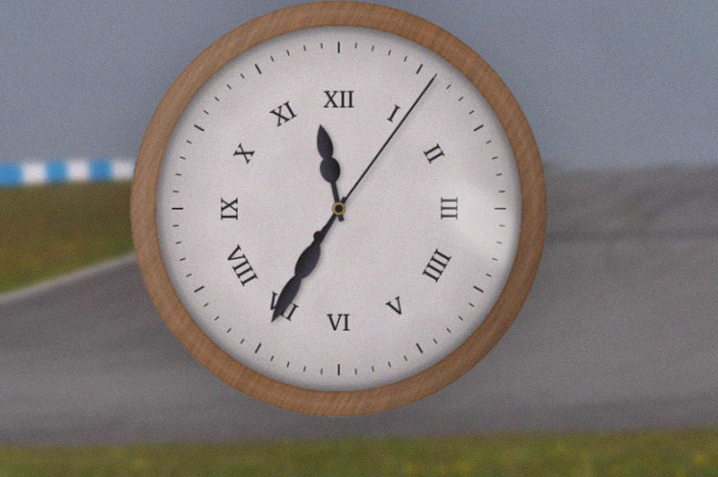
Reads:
{"hour": 11, "minute": 35, "second": 6}
